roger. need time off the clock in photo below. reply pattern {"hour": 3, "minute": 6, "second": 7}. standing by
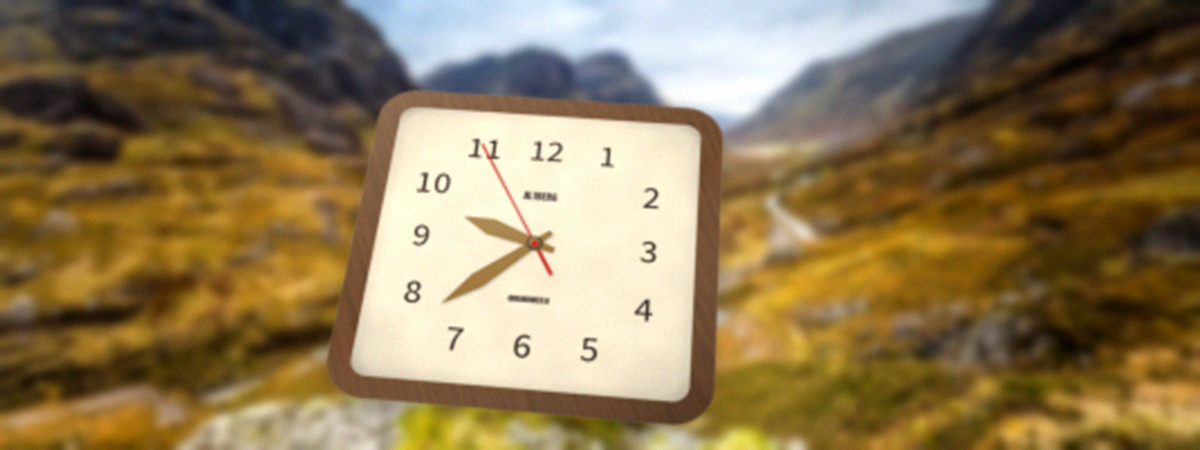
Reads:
{"hour": 9, "minute": 37, "second": 55}
